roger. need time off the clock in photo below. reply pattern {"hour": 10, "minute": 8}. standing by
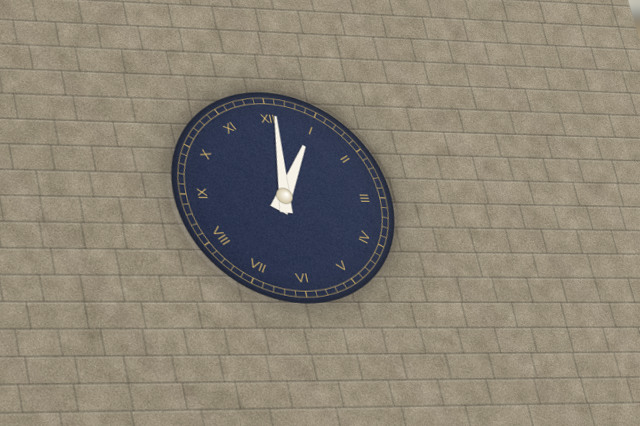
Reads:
{"hour": 1, "minute": 1}
